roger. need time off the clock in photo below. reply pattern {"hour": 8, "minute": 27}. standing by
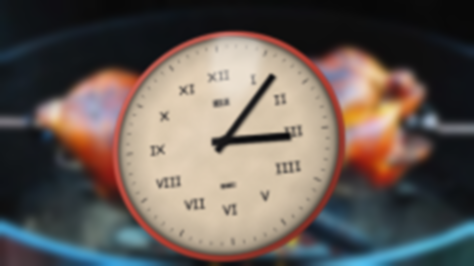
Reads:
{"hour": 3, "minute": 7}
